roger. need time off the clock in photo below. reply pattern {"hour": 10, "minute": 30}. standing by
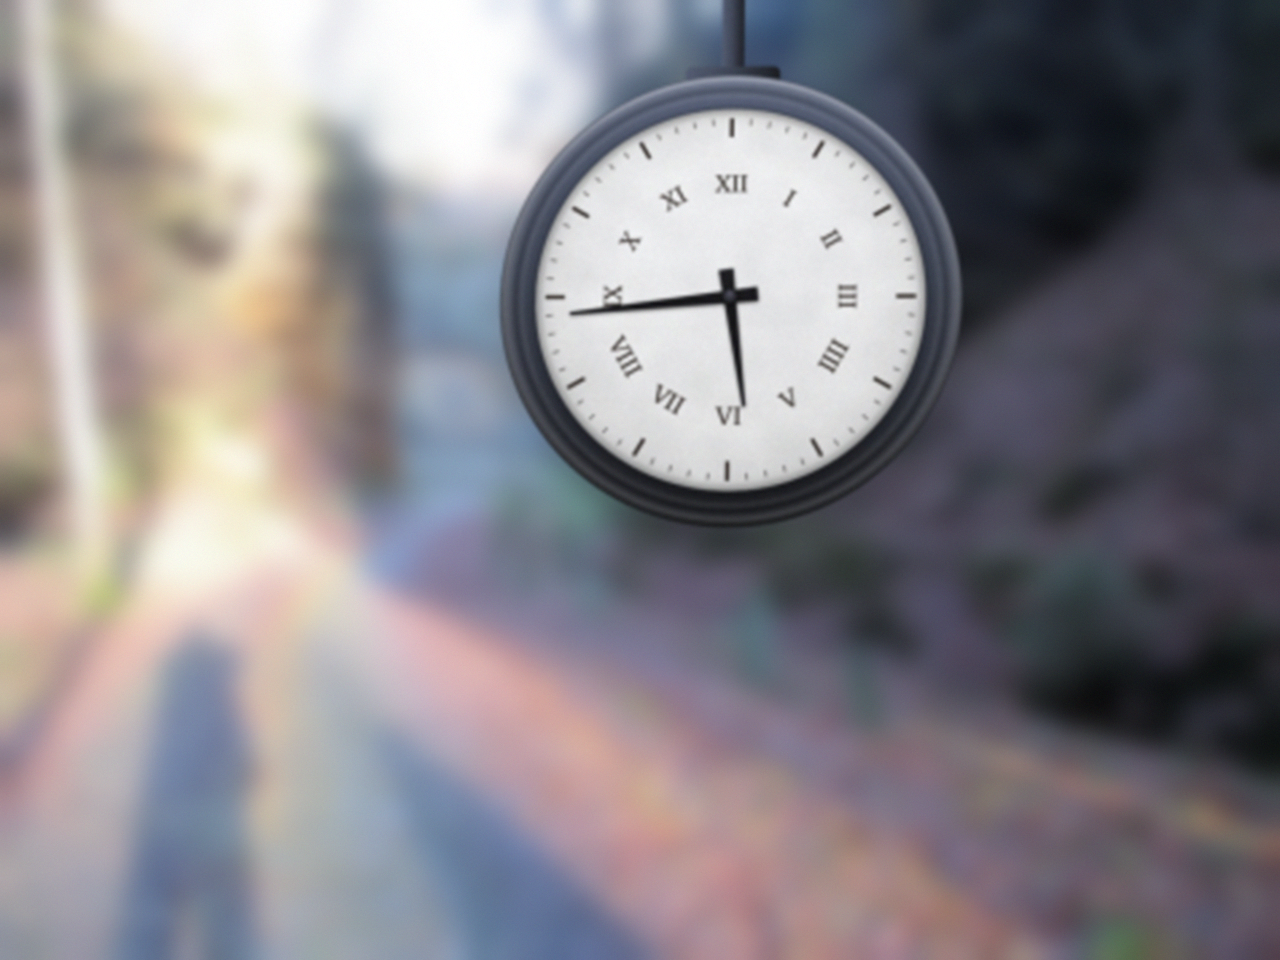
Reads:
{"hour": 5, "minute": 44}
